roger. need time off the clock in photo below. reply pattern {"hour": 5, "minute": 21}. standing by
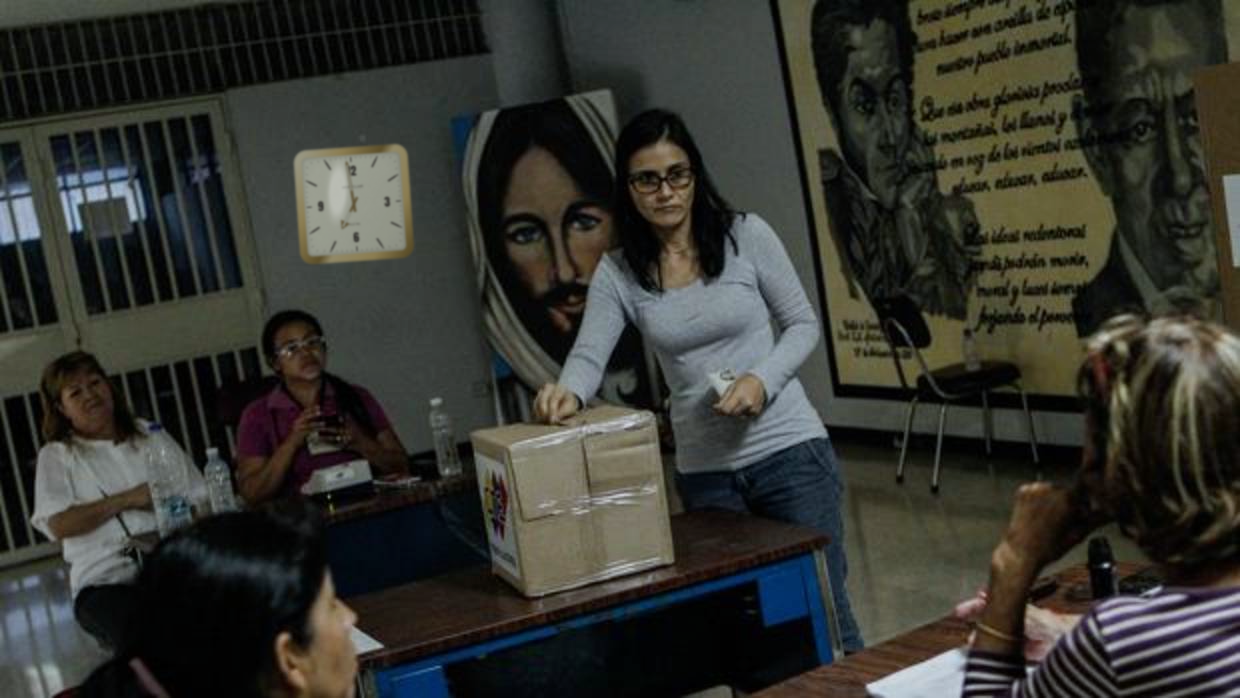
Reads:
{"hour": 6, "minute": 59}
